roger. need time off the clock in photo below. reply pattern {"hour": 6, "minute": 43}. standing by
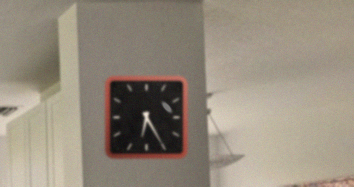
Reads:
{"hour": 6, "minute": 25}
